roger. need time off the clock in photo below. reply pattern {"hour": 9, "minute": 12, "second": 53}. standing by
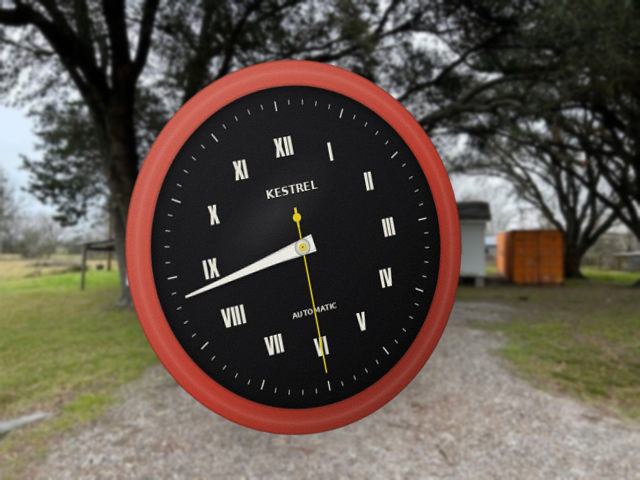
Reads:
{"hour": 8, "minute": 43, "second": 30}
